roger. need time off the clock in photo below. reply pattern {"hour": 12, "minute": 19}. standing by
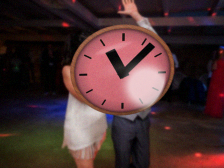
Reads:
{"hour": 11, "minute": 7}
